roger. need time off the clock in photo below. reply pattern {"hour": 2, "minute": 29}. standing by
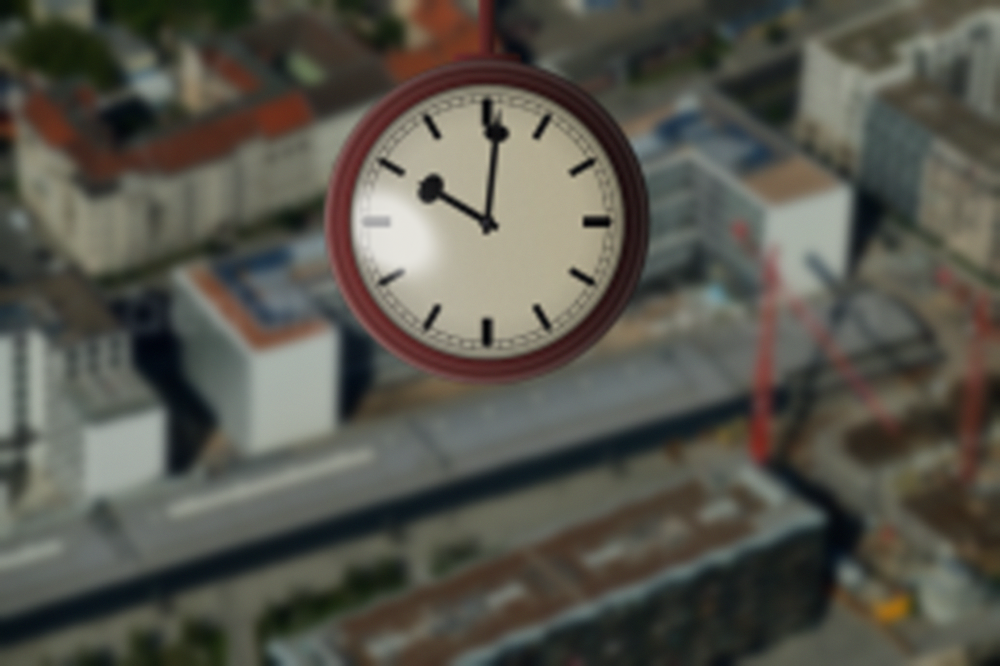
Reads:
{"hour": 10, "minute": 1}
